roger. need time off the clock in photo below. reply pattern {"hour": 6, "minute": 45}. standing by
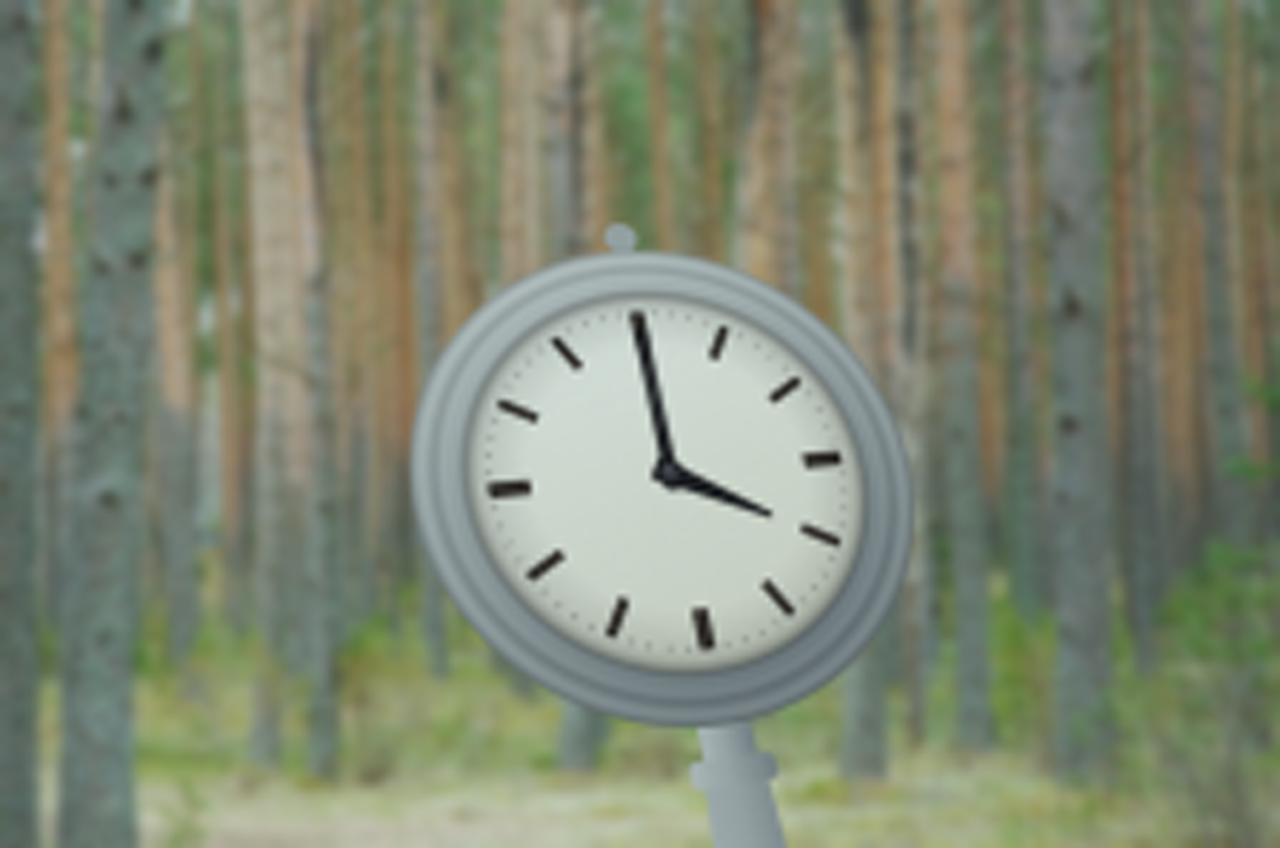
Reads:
{"hour": 4, "minute": 0}
